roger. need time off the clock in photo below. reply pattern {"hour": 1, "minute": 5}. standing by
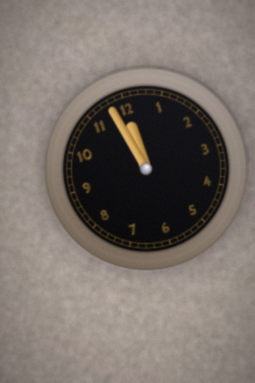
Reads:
{"hour": 11, "minute": 58}
